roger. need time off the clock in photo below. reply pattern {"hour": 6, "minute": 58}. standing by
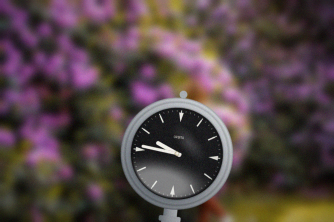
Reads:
{"hour": 9, "minute": 46}
